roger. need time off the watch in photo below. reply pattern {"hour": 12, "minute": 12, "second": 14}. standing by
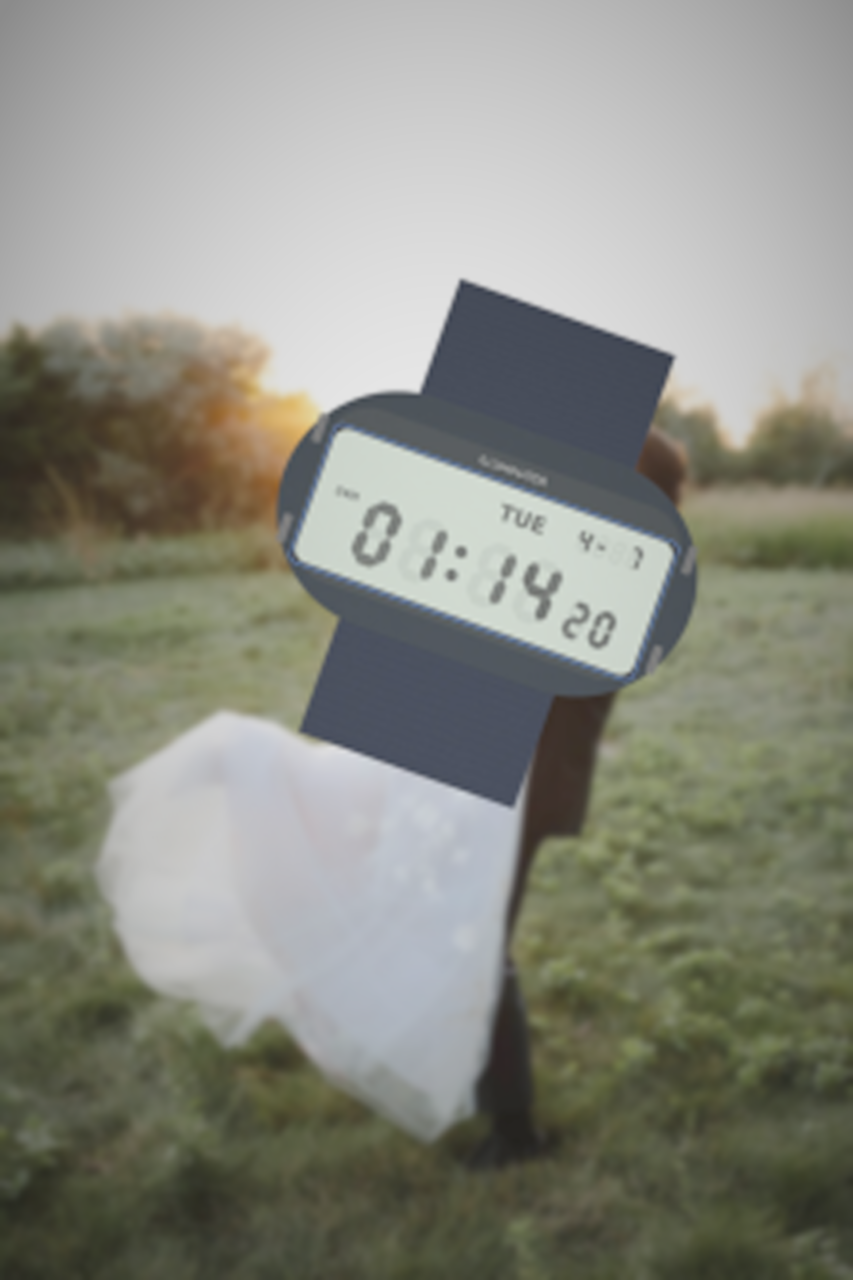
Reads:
{"hour": 1, "minute": 14, "second": 20}
